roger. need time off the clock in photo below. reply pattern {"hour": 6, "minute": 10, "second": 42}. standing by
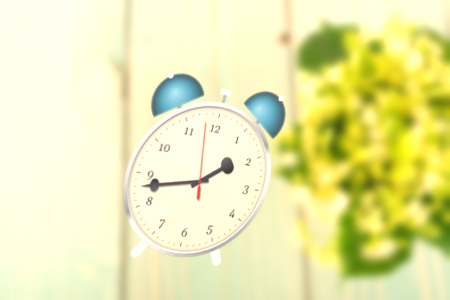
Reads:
{"hour": 1, "minute": 42, "second": 58}
